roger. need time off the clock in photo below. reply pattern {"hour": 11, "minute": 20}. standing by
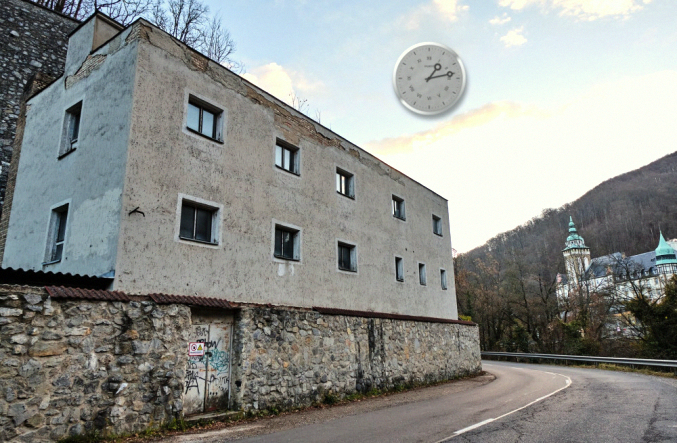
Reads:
{"hour": 1, "minute": 13}
